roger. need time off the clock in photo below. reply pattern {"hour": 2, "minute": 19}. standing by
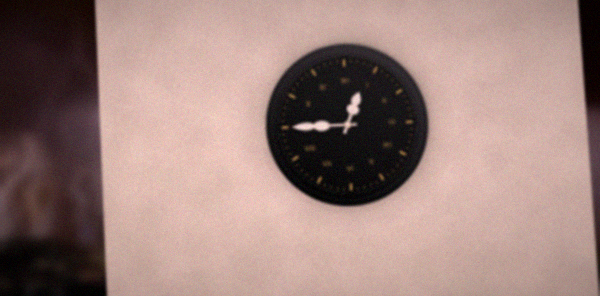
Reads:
{"hour": 12, "minute": 45}
